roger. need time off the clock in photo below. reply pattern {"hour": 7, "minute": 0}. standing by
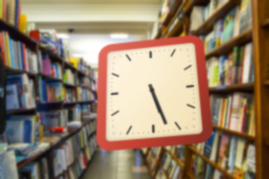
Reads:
{"hour": 5, "minute": 27}
